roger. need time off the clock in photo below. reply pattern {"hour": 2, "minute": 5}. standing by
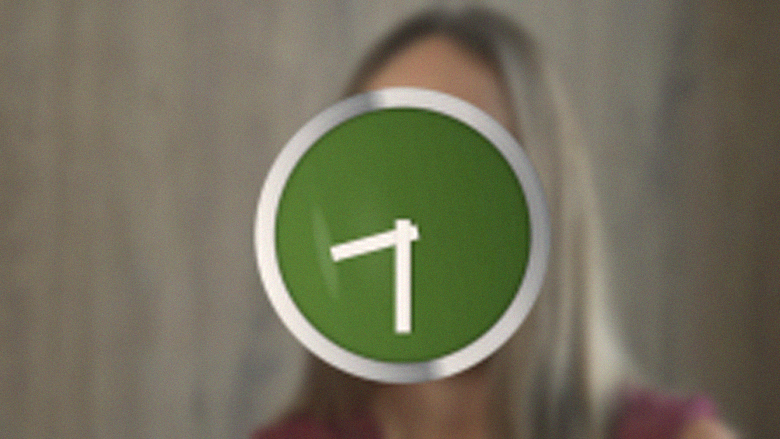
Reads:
{"hour": 8, "minute": 30}
